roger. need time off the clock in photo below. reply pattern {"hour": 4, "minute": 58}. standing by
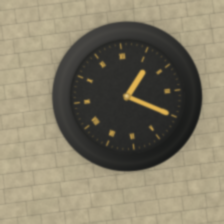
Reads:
{"hour": 1, "minute": 20}
